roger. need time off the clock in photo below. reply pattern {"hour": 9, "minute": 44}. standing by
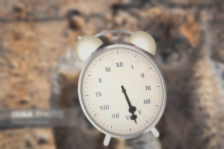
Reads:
{"hour": 5, "minute": 28}
